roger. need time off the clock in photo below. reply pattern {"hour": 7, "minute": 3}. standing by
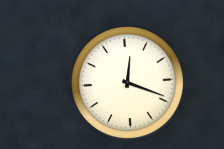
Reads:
{"hour": 12, "minute": 19}
